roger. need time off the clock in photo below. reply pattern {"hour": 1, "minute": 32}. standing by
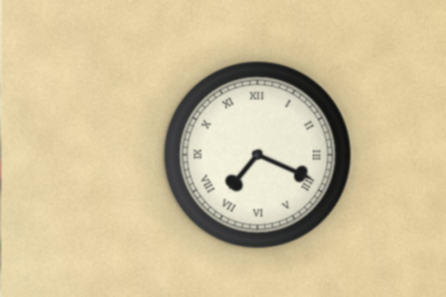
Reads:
{"hour": 7, "minute": 19}
